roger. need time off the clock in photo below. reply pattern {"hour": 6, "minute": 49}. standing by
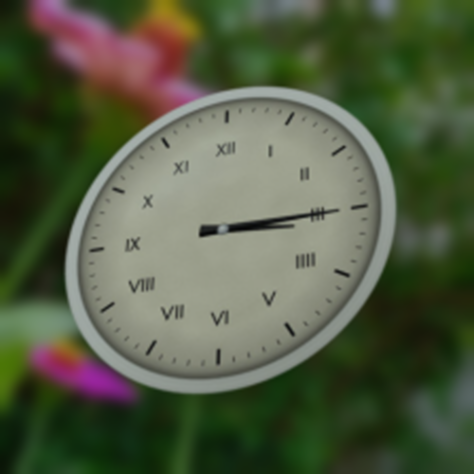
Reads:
{"hour": 3, "minute": 15}
